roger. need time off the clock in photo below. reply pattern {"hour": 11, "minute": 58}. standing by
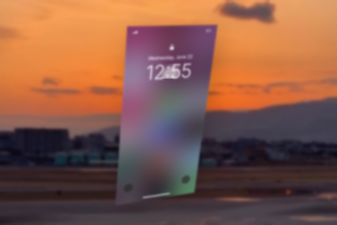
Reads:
{"hour": 12, "minute": 55}
